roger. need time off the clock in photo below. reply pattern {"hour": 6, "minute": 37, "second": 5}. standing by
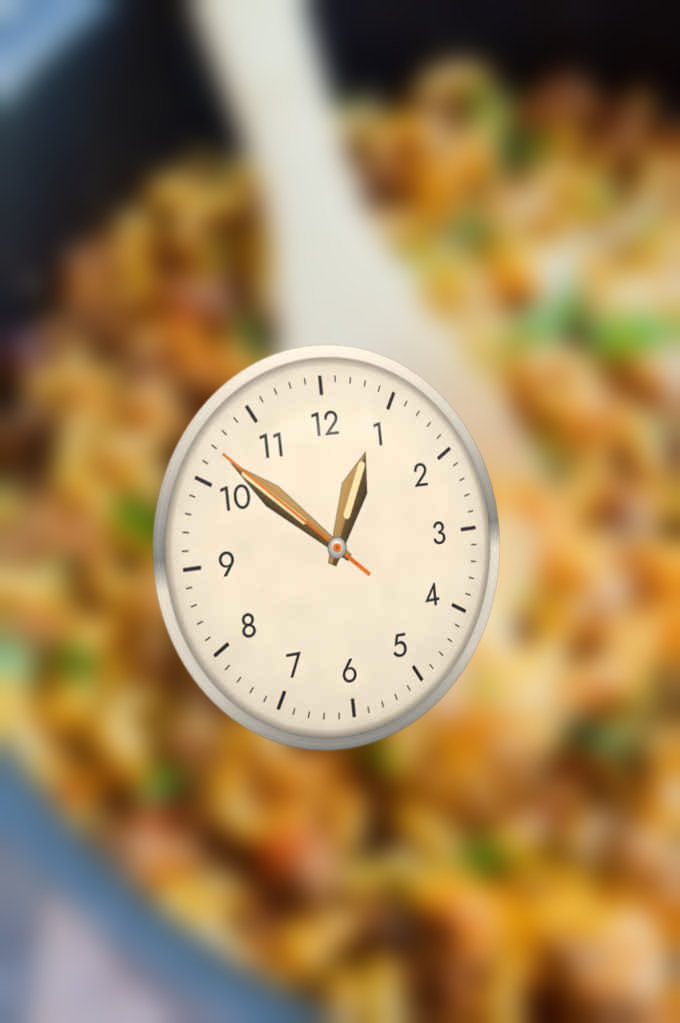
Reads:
{"hour": 12, "minute": 51, "second": 52}
